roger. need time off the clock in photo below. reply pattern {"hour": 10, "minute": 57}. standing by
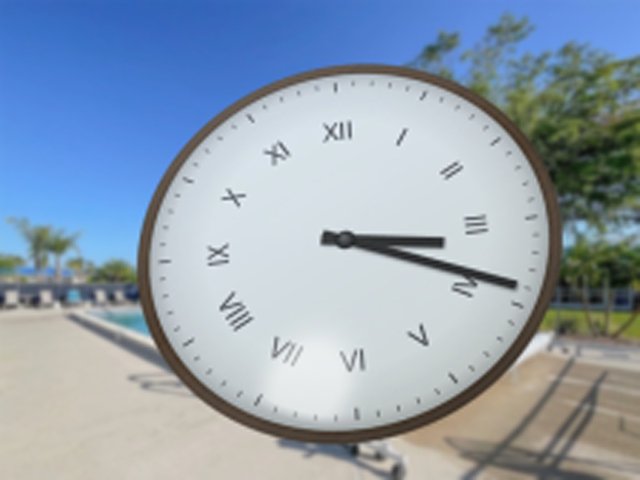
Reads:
{"hour": 3, "minute": 19}
